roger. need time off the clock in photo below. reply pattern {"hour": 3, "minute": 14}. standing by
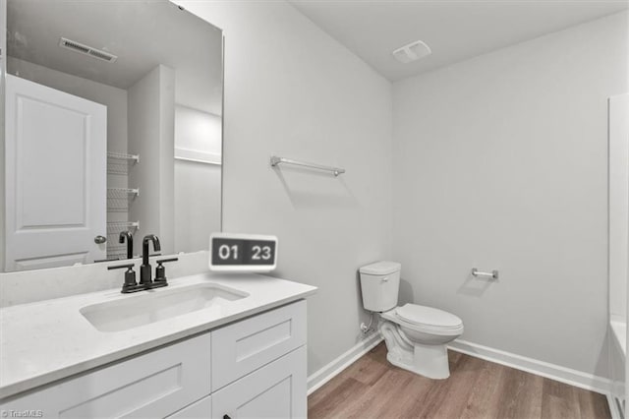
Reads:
{"hour": 1, "minute": 23}
